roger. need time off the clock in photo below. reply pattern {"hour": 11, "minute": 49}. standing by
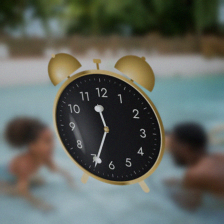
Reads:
{"hour": 11, "minute": 34}
